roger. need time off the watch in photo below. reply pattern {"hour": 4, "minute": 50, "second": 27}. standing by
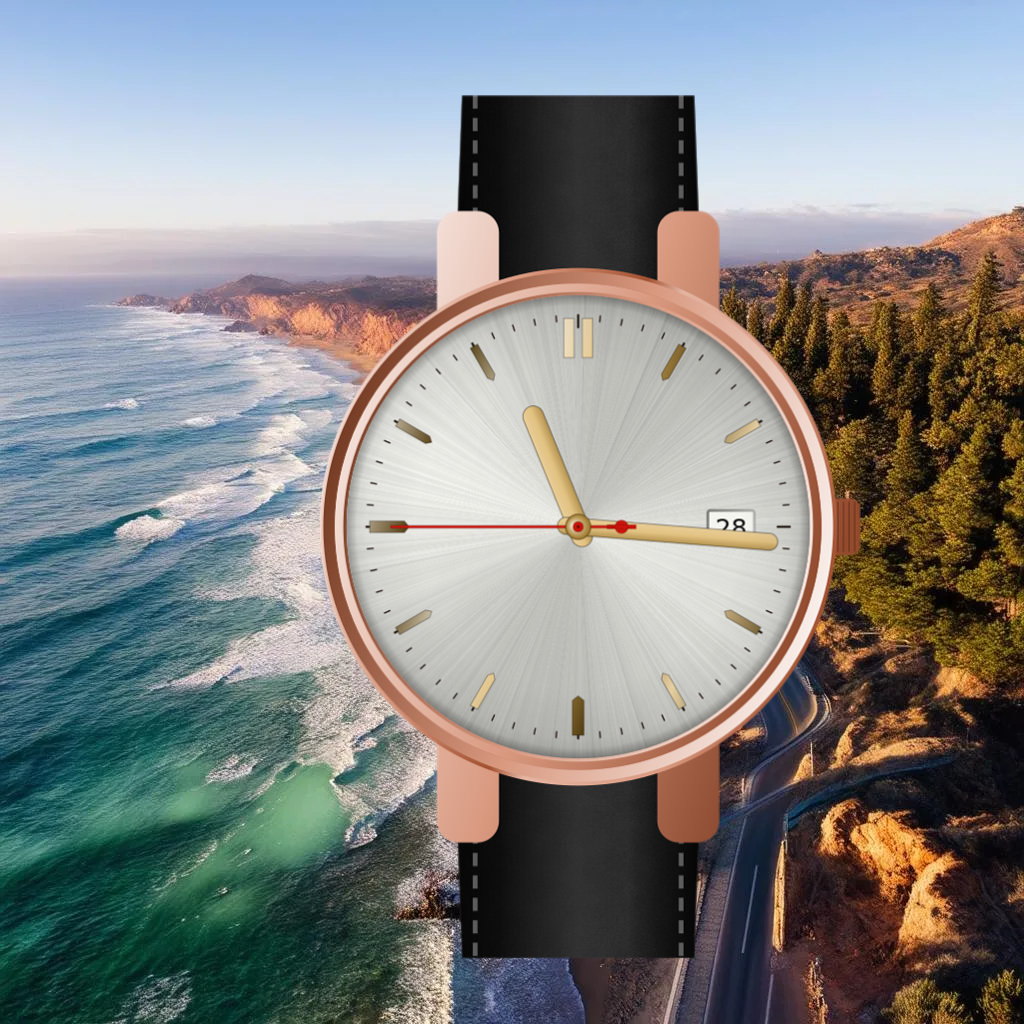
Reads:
{"hour": 11, "minute": 15, "second": 45}
